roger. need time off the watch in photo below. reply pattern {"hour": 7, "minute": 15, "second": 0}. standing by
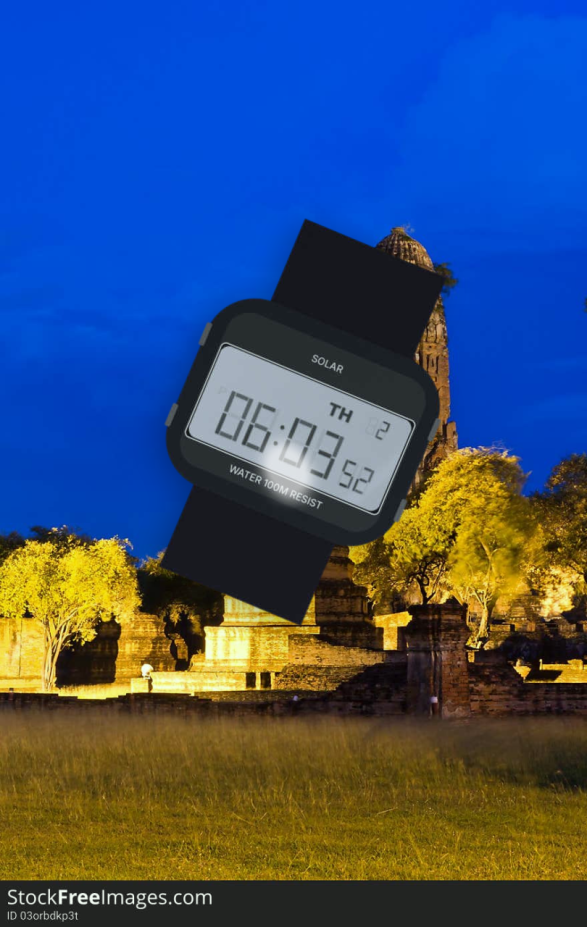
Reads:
{"hour": 6, "minute": 3, "second": 52}
